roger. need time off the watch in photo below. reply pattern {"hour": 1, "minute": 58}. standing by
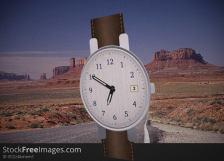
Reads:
{"hour": 6, "minute": 50}
